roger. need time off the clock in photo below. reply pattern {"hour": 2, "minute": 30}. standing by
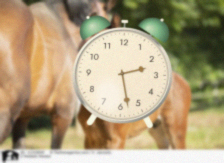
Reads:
{"hour": 2, "minute": 28}
